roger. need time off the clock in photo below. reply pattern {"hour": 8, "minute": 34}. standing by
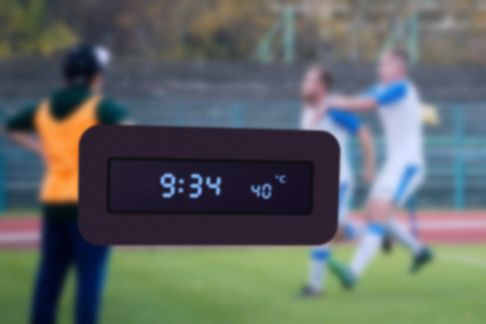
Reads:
{"hour": 9, "minute": 34}
